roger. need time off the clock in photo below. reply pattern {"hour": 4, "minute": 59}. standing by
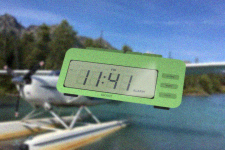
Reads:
{"hour": 11, "minute": 41}
